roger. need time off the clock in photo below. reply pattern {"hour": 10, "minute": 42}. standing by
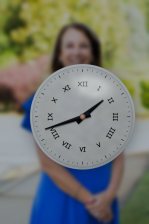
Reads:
{"hour": 1, "minute": 42}
